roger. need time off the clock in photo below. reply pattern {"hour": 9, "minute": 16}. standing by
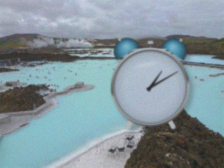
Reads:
{"hour": 1, "minute": 10}
